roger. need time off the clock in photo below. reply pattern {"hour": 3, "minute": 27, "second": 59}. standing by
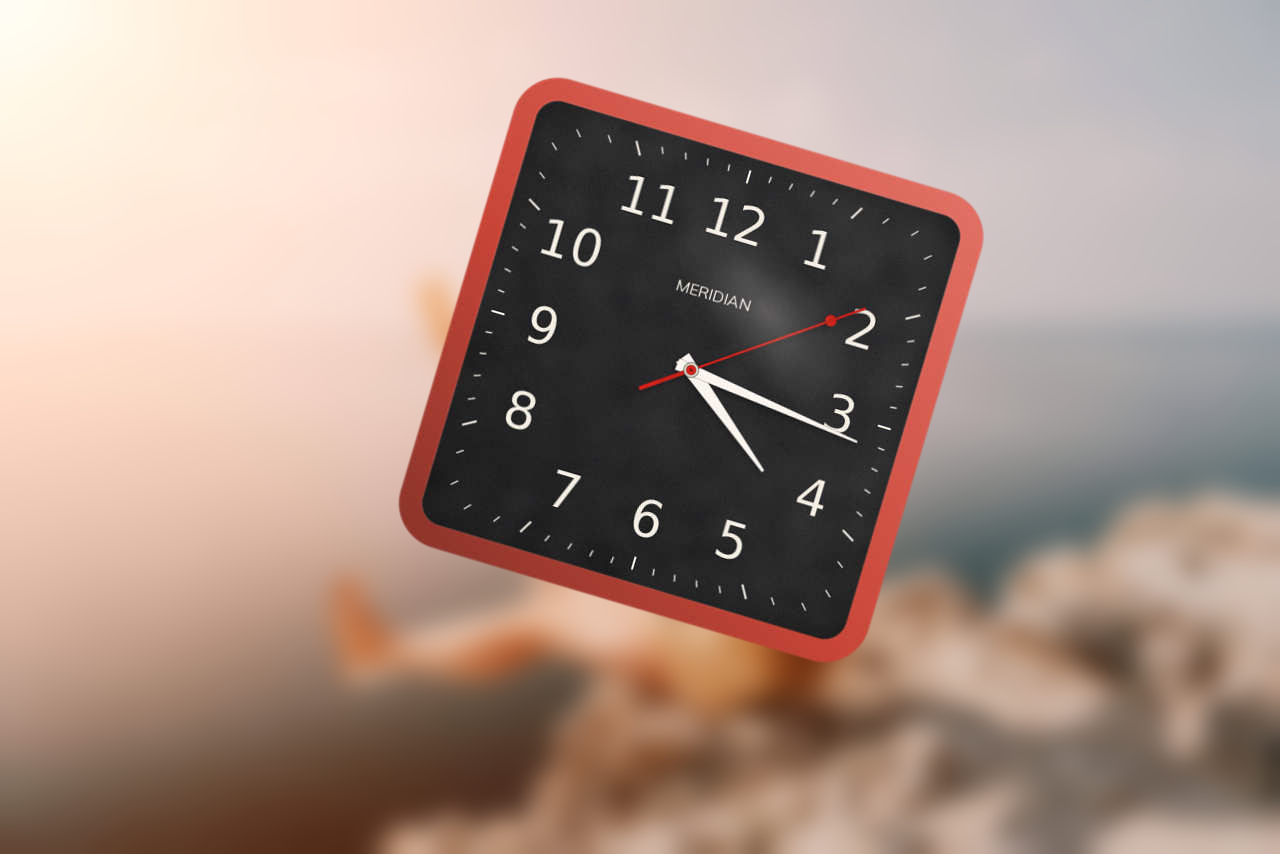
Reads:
{"hour": 4, "minute": 16, "second": 9}
